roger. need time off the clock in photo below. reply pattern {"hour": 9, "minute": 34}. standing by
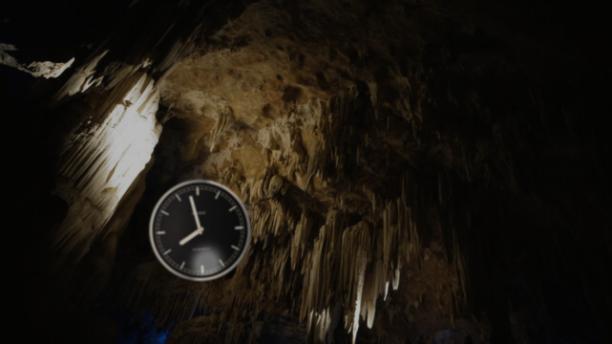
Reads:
{"hour": 7, "minute": 58}
